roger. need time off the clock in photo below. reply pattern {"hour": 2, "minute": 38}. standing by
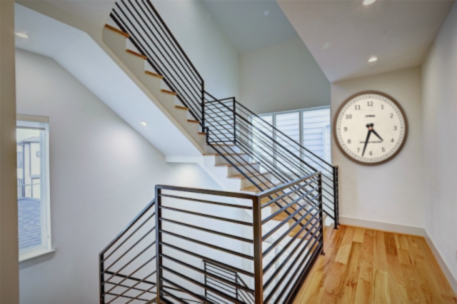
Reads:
{"hour": 4, "minute": 33}
